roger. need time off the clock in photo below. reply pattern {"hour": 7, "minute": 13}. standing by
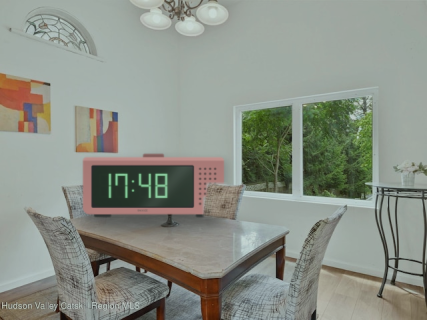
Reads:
{"hour": 17, "minute": 48}
